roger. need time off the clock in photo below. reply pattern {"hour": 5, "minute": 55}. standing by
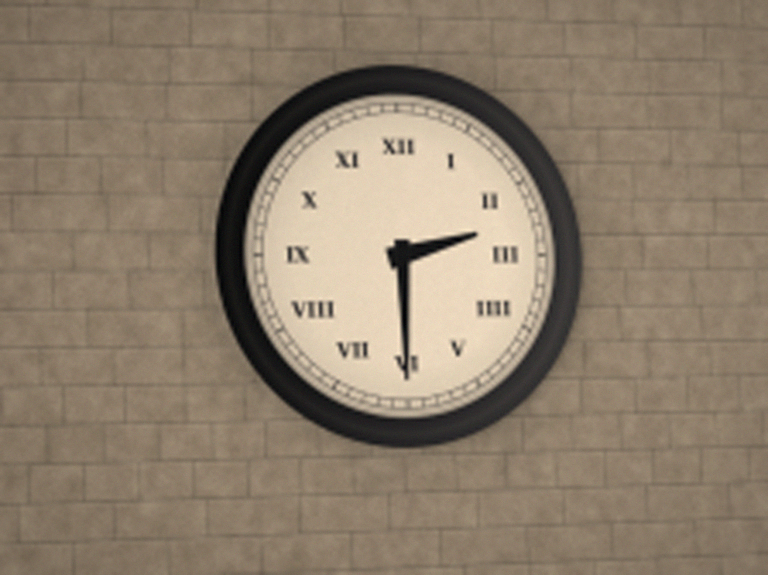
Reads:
{"hour": 2, "minute": 30}
